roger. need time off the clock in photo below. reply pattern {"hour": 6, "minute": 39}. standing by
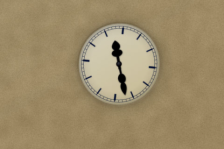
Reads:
{"hour": 11, "minute": 27}
